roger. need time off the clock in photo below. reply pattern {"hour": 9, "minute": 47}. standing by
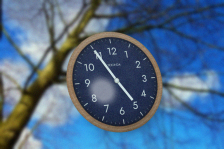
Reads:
{"hour": 4, "minute": 55}
